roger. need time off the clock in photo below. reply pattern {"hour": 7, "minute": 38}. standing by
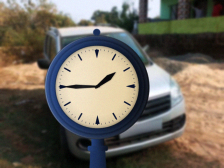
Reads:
{"hour": 1, "minute": 45}
